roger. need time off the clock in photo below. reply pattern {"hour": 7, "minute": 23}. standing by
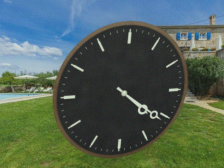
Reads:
{"hour": 4, "minute": 21}
